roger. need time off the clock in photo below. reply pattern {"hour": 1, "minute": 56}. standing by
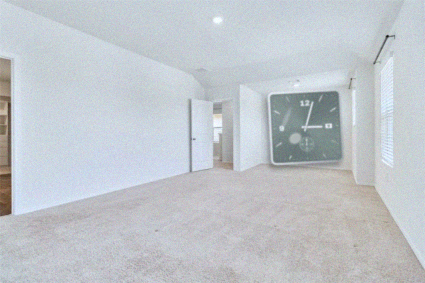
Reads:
{"hour": 3, "minute": 3}
